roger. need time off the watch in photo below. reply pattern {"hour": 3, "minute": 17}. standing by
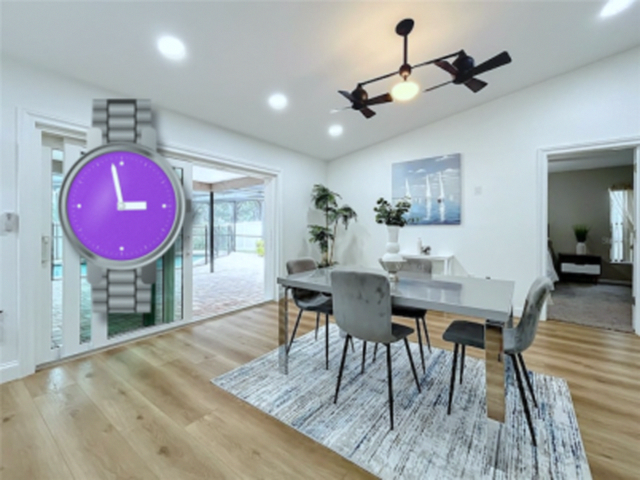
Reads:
{"hour": 2, "minute": 58}
